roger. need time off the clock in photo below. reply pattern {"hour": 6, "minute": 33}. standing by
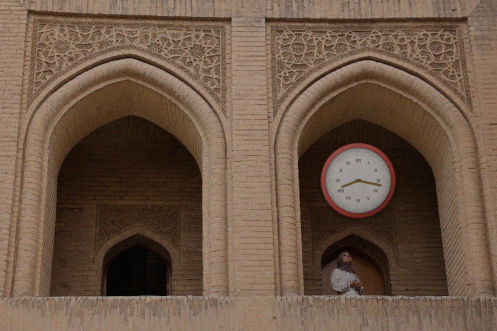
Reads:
{"hour": 8, "minute": 17}
